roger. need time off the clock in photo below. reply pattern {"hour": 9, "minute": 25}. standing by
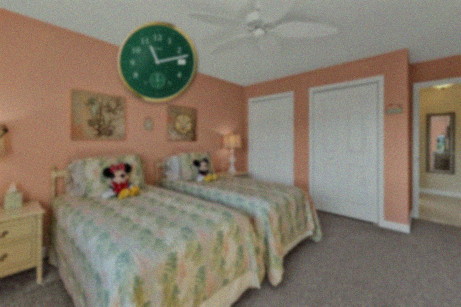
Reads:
{"hour": 11, "minute": 13}
